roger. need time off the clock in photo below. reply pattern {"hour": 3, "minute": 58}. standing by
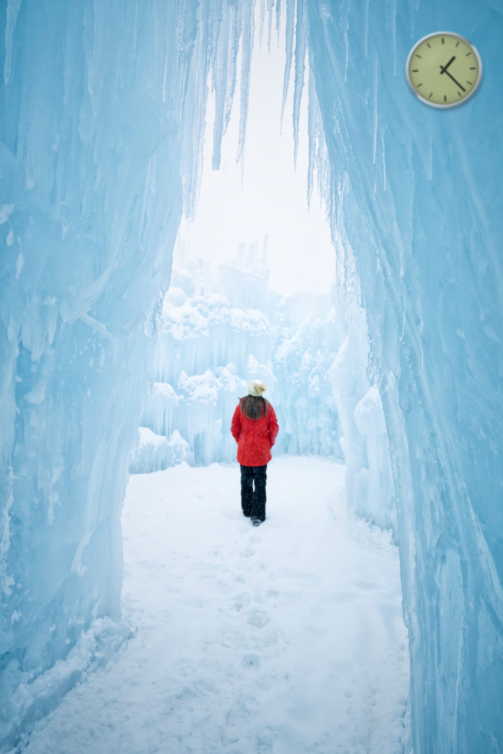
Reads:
{"hour": 1, "minute": 23}
